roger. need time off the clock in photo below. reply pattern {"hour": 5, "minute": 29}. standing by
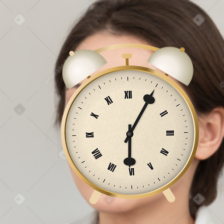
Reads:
{"hour": 6, "minute": 5}
